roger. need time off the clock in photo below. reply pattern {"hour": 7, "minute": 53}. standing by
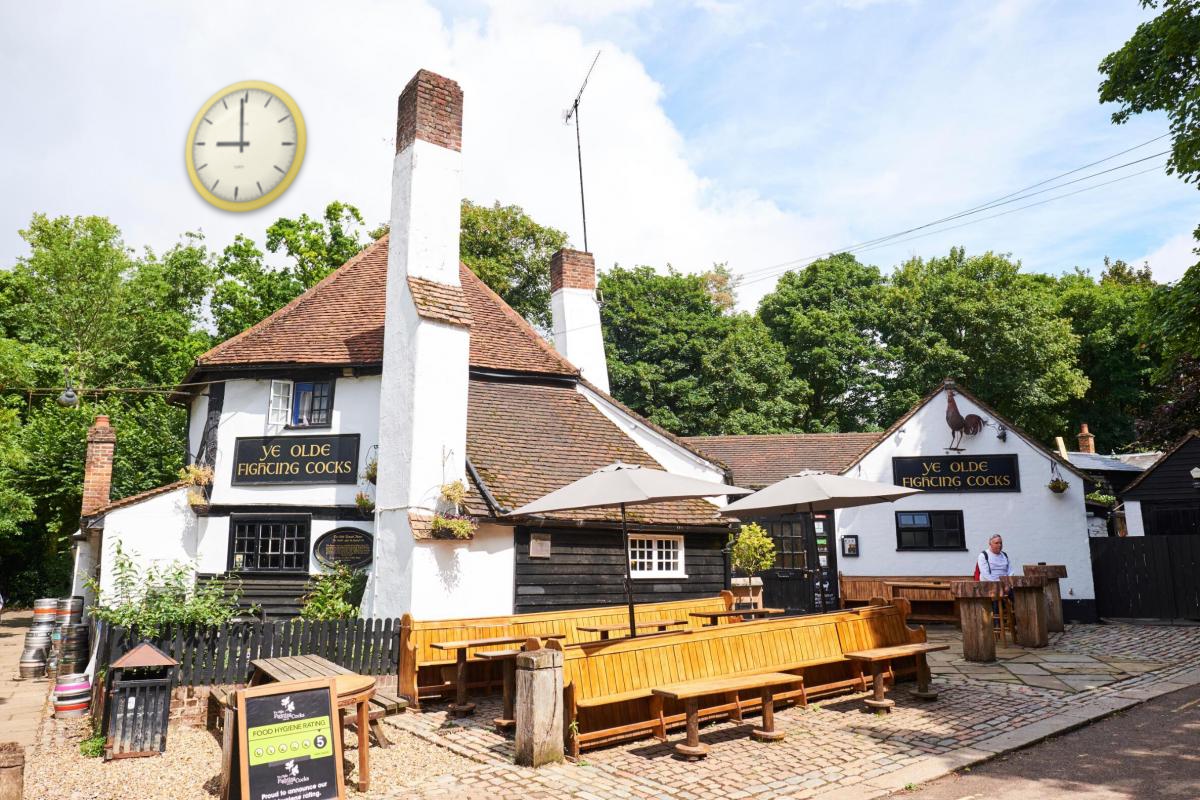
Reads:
{"hour": 8, "minute": 59}
